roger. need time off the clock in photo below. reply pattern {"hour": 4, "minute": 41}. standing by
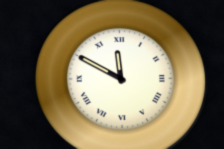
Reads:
{"hour": 11, "minute": 50}
